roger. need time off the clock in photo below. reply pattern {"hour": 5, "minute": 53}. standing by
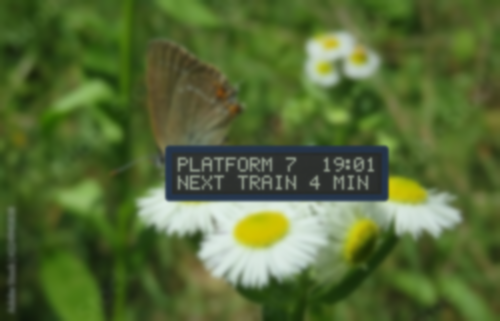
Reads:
{"hour": 19, "minute": 1}
